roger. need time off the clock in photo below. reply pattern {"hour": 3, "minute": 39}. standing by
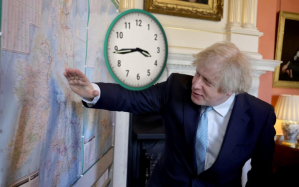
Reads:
{"hour": 3, "minute": 44}
